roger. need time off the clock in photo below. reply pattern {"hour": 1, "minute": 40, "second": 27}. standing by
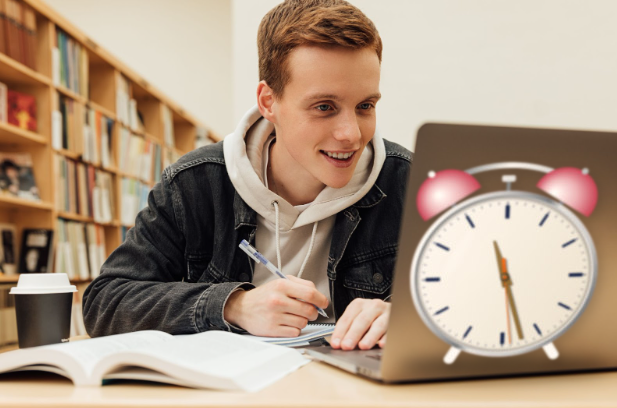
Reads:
{"hour": 11, "minute": 27, "second": 29}
